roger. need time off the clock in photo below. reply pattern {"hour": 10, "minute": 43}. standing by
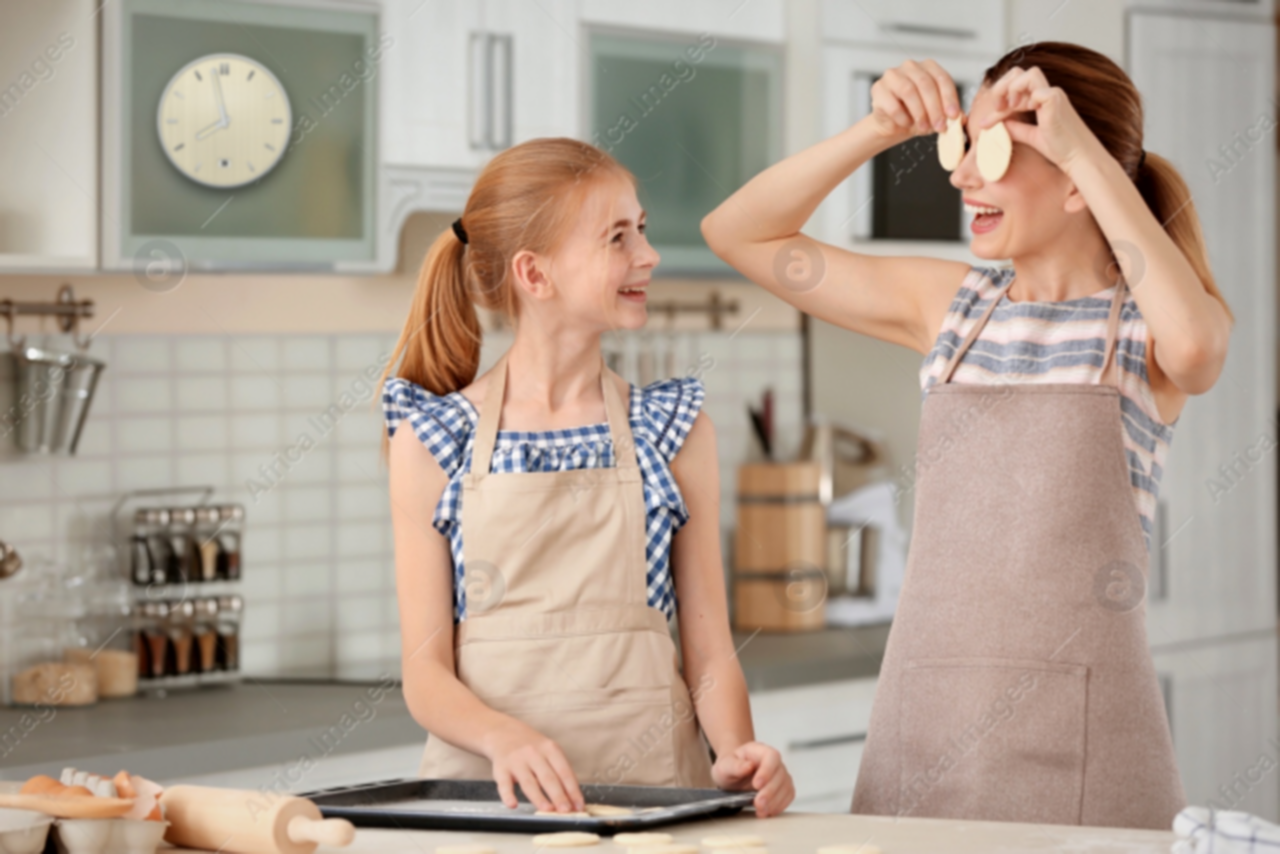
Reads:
{"hour": 7, "minute": 58}
